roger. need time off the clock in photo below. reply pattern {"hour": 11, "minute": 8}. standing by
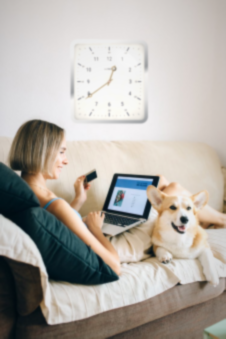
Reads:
{"hour": 12, "minute": 39}
